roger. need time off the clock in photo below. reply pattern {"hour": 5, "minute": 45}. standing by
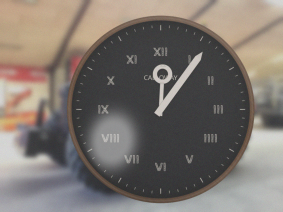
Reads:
{"hour": 12, "minute": 6}
